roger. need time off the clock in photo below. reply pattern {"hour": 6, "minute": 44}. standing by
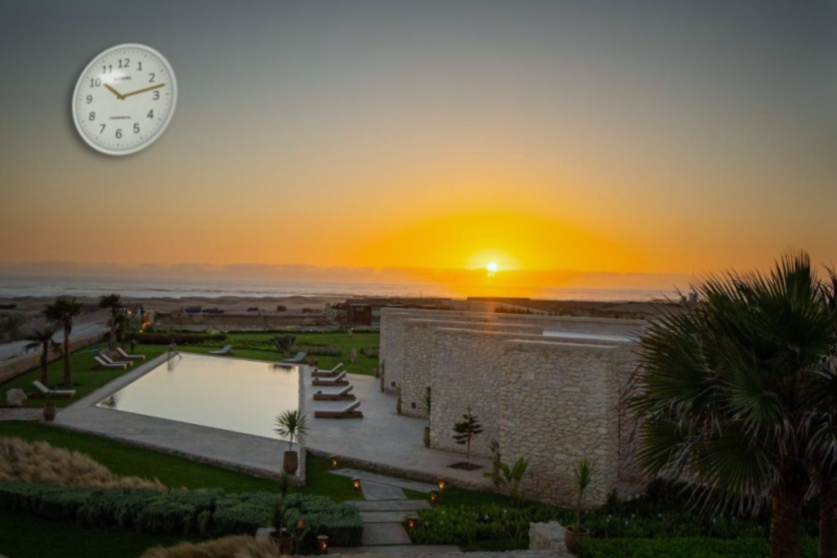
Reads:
{"hour": 10, "minute": 13}
